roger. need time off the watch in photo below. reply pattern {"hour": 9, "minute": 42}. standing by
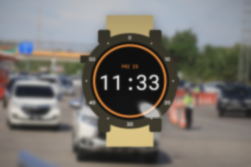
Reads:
{"hour": 11, "minute": 33}
